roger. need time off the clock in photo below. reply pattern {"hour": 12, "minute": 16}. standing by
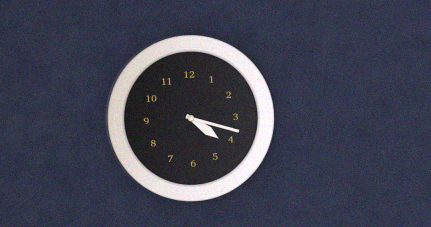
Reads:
{"hour": 4, "minute": 18}
